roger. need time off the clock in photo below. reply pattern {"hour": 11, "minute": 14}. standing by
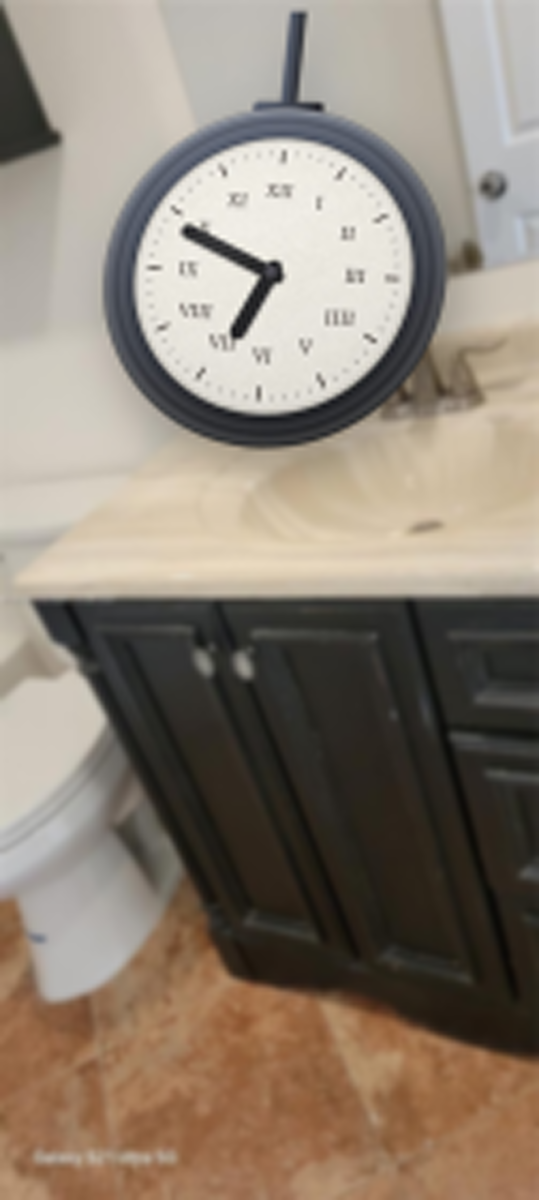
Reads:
{"hour": 6, "minute": 49}
